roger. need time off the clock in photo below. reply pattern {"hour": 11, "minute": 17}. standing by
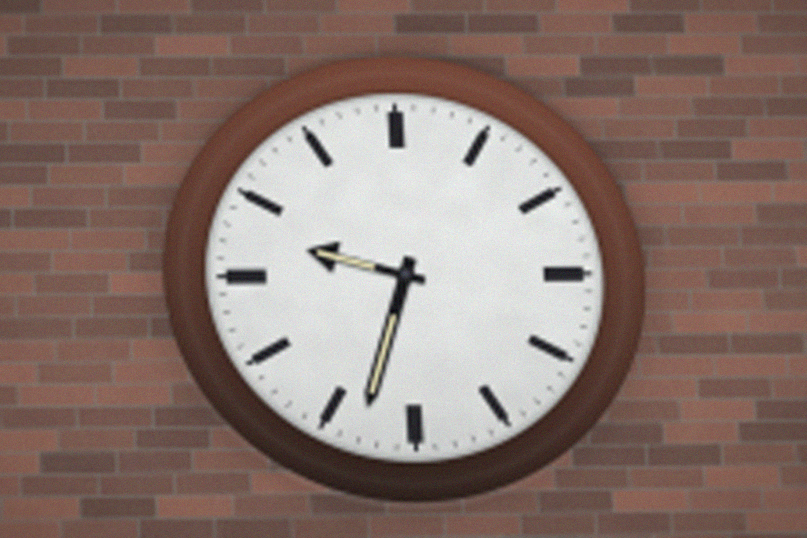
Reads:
{"hour": 9, "minute": 33}
